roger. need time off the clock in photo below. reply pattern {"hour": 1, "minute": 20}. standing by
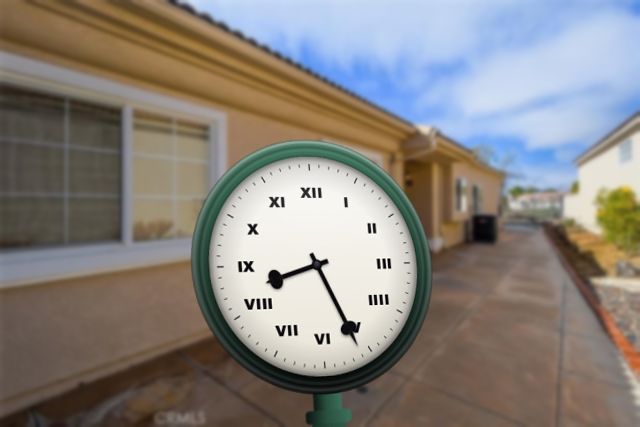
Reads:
{"hour": 8, "minute": 26}
